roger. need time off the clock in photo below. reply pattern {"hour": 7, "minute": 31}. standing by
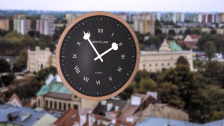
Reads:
{"hour": 1, "minute": 54}
